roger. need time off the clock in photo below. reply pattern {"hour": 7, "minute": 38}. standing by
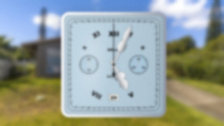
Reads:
{"hour": 5, "minute": 4}
